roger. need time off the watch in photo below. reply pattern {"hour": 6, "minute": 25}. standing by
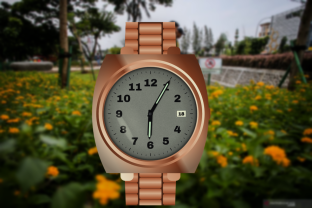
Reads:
{"hour": 6, "minute": 5}
